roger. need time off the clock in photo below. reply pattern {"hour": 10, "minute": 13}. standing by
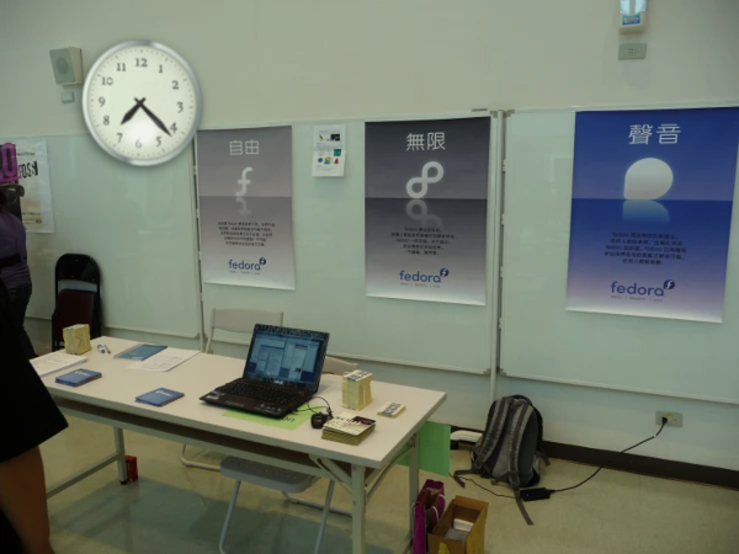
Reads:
{"hour": 7, "minute": 22}
